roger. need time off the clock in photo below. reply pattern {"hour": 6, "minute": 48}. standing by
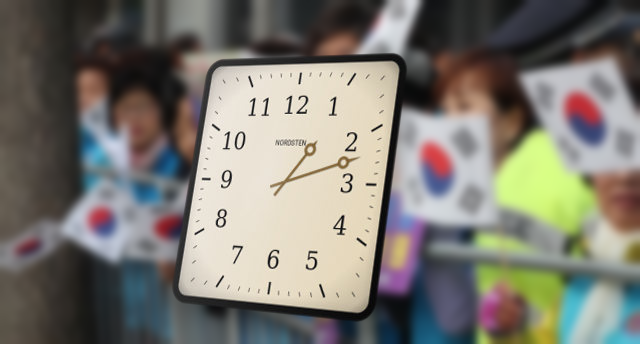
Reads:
{"hour": 1, "minute": 12}
